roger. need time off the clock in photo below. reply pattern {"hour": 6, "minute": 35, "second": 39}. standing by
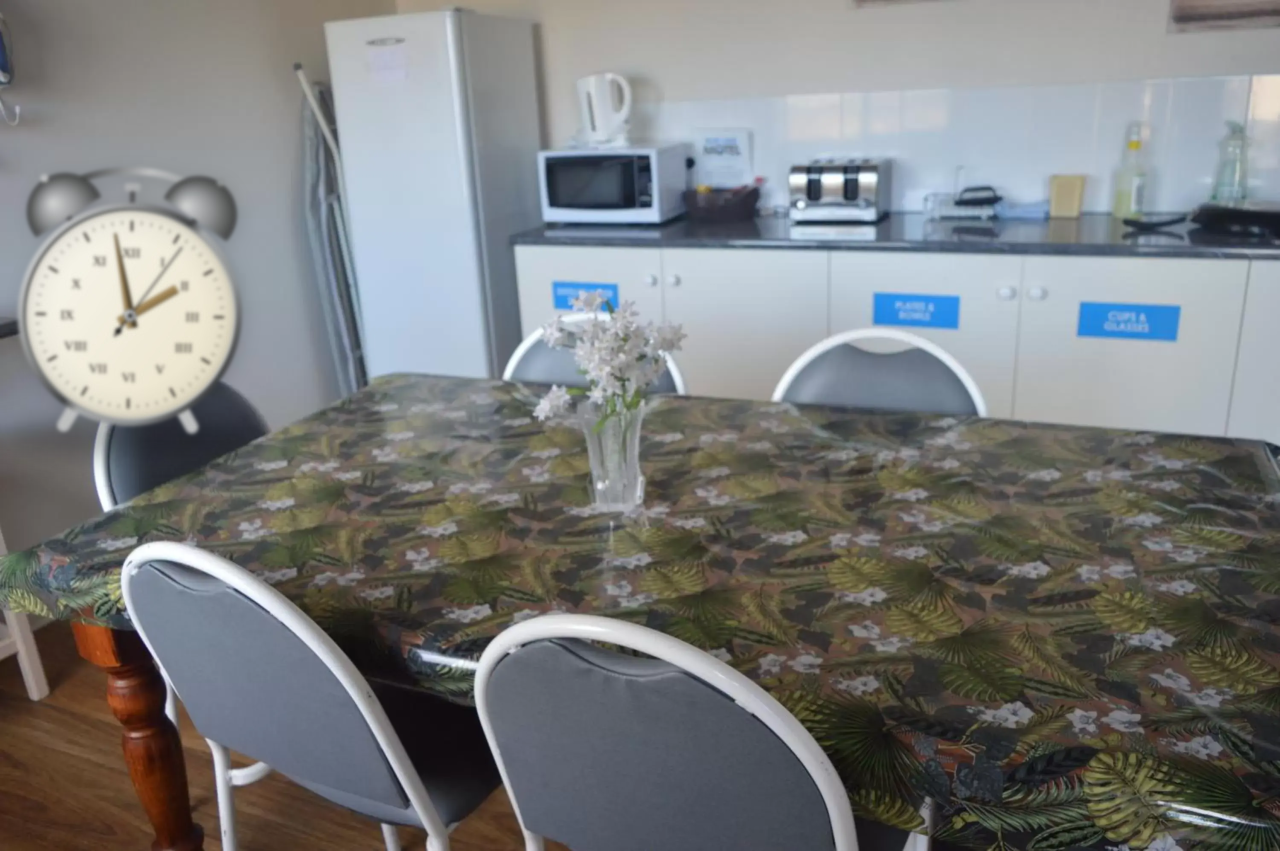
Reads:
{"hour": 1, "minute": 58, "second": 6}
